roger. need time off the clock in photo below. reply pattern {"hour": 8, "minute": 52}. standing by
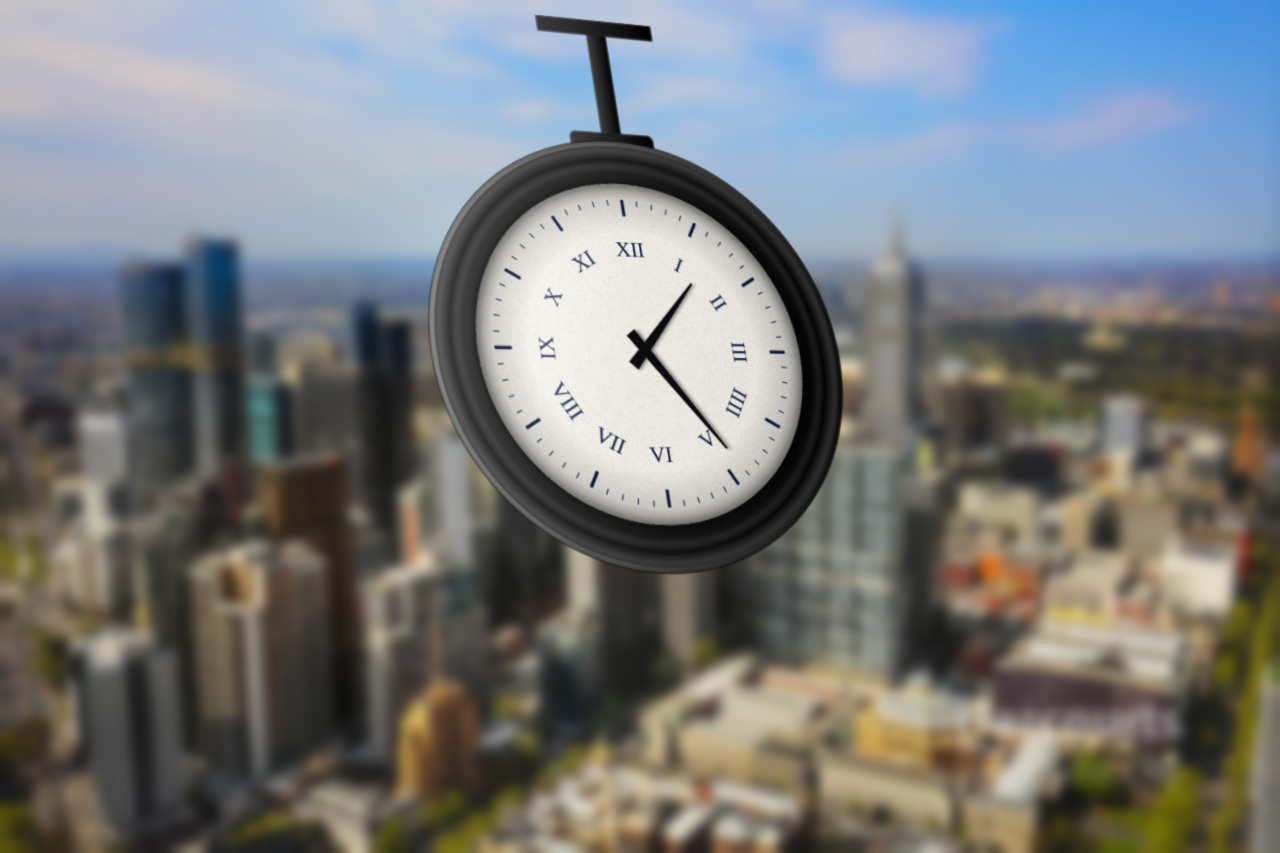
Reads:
{"hour": 1, "minute": 24}
